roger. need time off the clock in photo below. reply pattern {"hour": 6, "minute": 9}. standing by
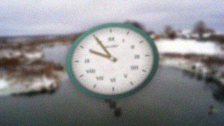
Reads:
{"hour": 9, "minute": 55}
